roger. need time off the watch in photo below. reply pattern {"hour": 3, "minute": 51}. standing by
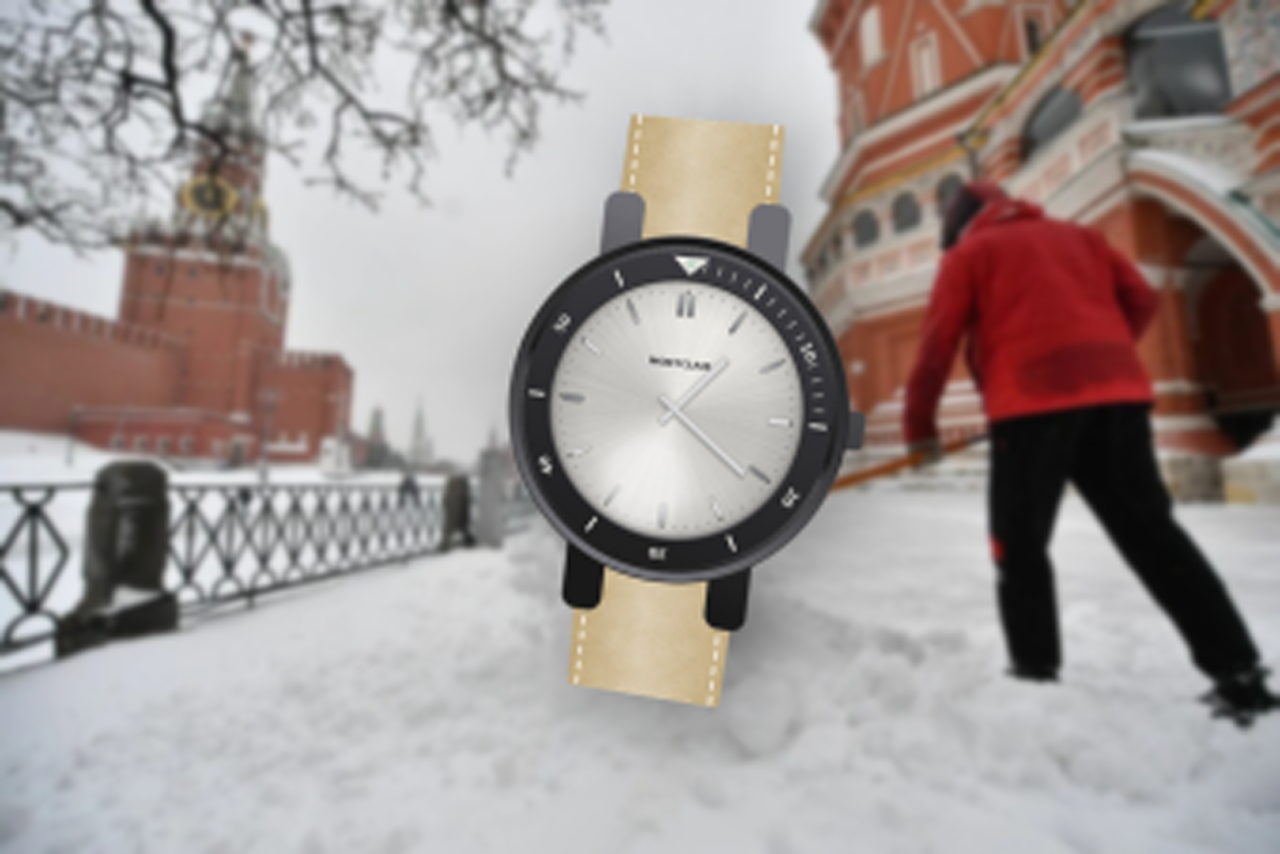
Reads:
{"hour": 1, "minute": 21}
